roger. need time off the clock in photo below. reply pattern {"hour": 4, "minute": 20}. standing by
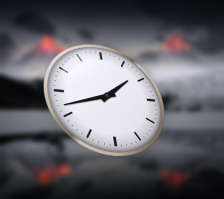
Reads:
{"hour": 1, "minute": 42}
